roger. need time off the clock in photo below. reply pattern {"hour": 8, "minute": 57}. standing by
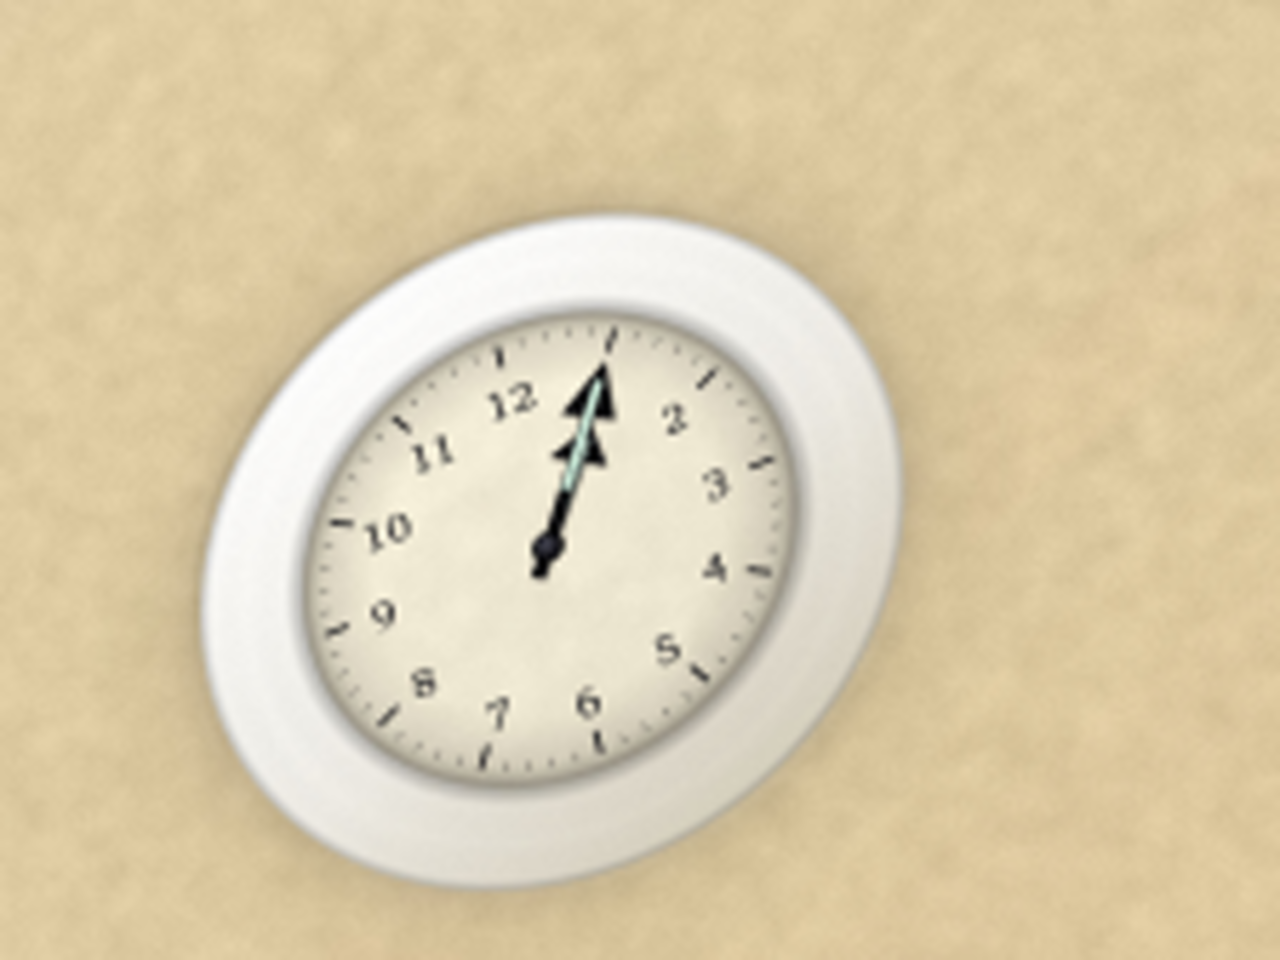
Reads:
{"hour": 1, "minute": 5}
